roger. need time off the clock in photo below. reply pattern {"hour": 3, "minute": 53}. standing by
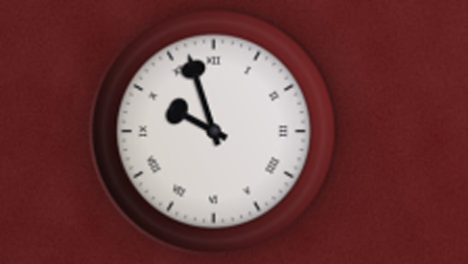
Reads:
{"hour": 9, "minute": 57}
